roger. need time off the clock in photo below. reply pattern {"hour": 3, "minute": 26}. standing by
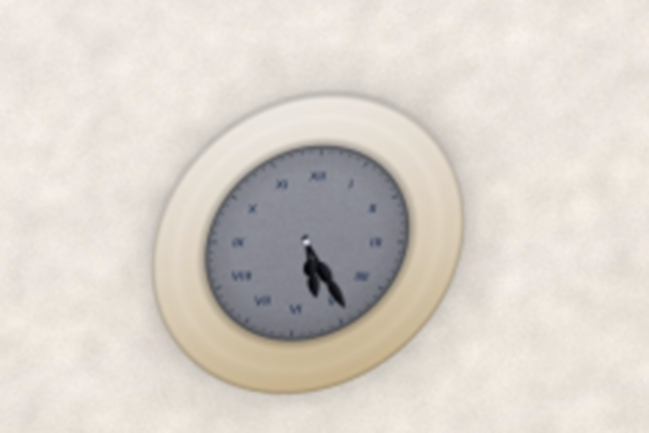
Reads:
{"hour": 5, "minute": 24}
